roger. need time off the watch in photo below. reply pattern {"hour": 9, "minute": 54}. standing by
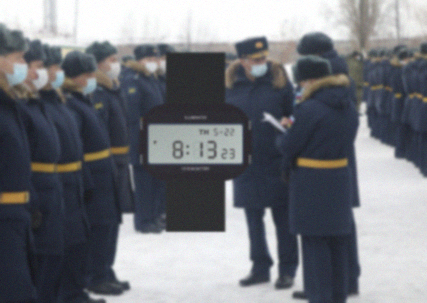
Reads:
{"hour": 8, "minute": 13}
